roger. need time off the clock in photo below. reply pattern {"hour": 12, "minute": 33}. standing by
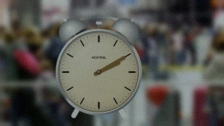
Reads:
{"hour": 2, "minute": 10}
